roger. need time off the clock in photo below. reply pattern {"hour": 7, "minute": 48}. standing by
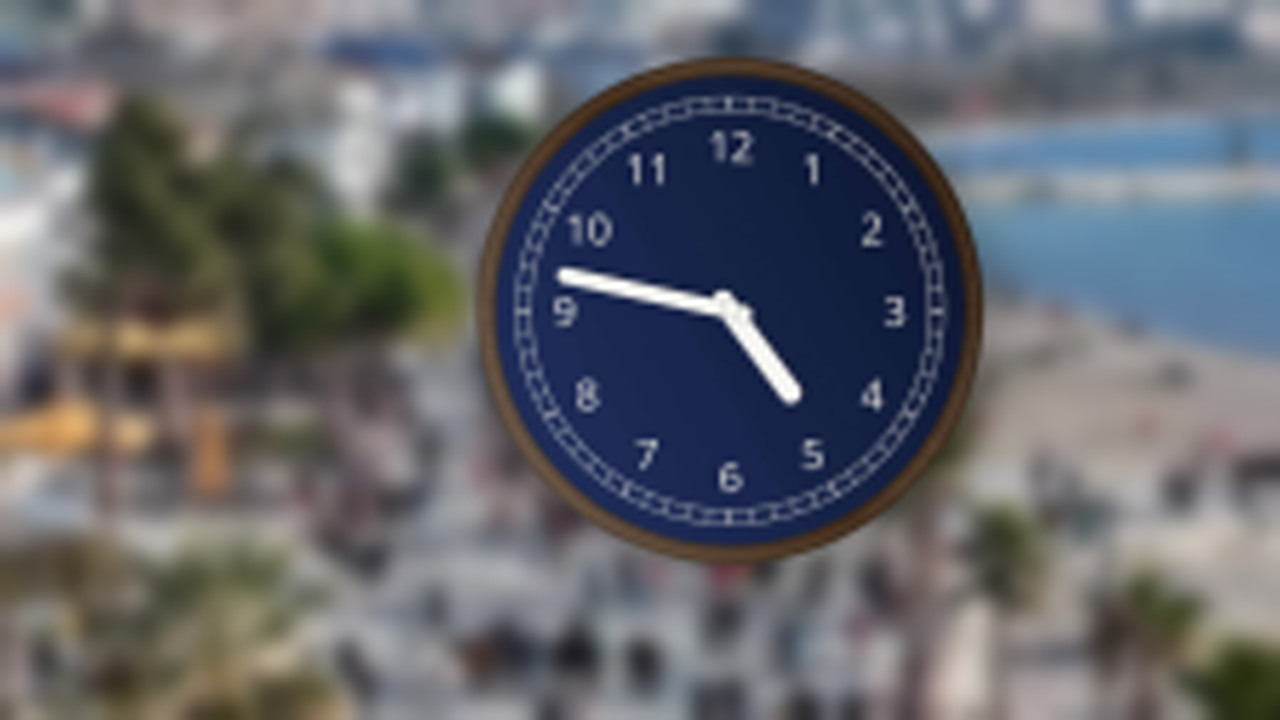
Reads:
{"hour": 4, "minute": 47}
